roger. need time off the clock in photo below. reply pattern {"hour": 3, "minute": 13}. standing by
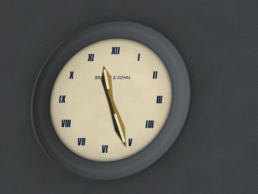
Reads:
{"hour": 11, "minute": 26}
